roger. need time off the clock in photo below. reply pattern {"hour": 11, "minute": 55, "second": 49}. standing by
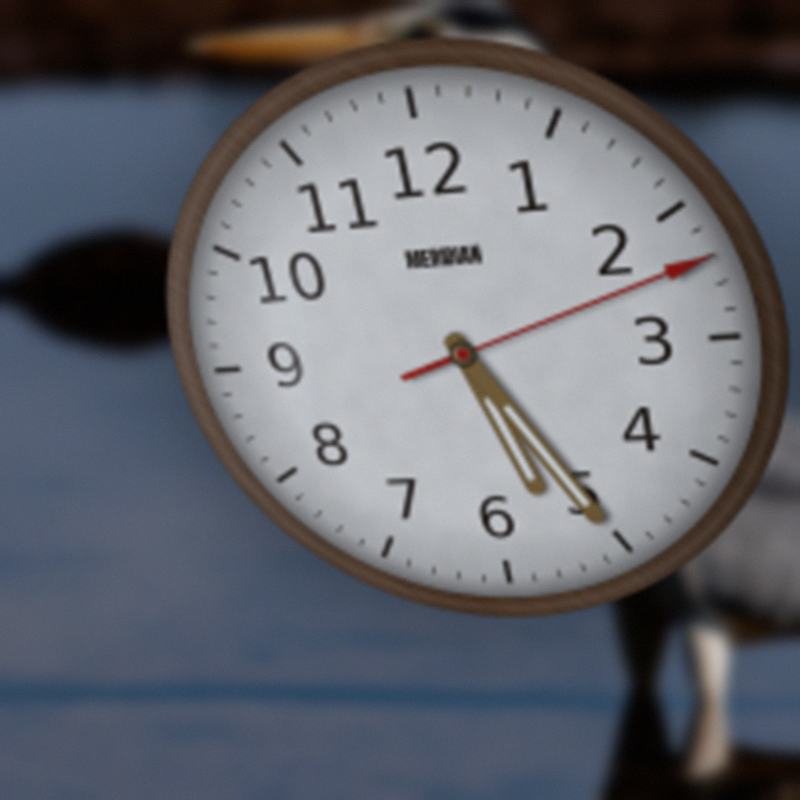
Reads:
{"hour": 5, "minute": 25, "second": 12}
